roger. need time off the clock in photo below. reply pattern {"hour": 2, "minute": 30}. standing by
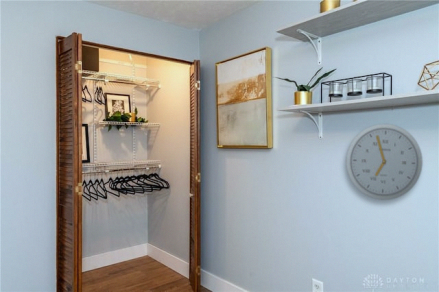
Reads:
{"hour": 6, "minute": 57}
